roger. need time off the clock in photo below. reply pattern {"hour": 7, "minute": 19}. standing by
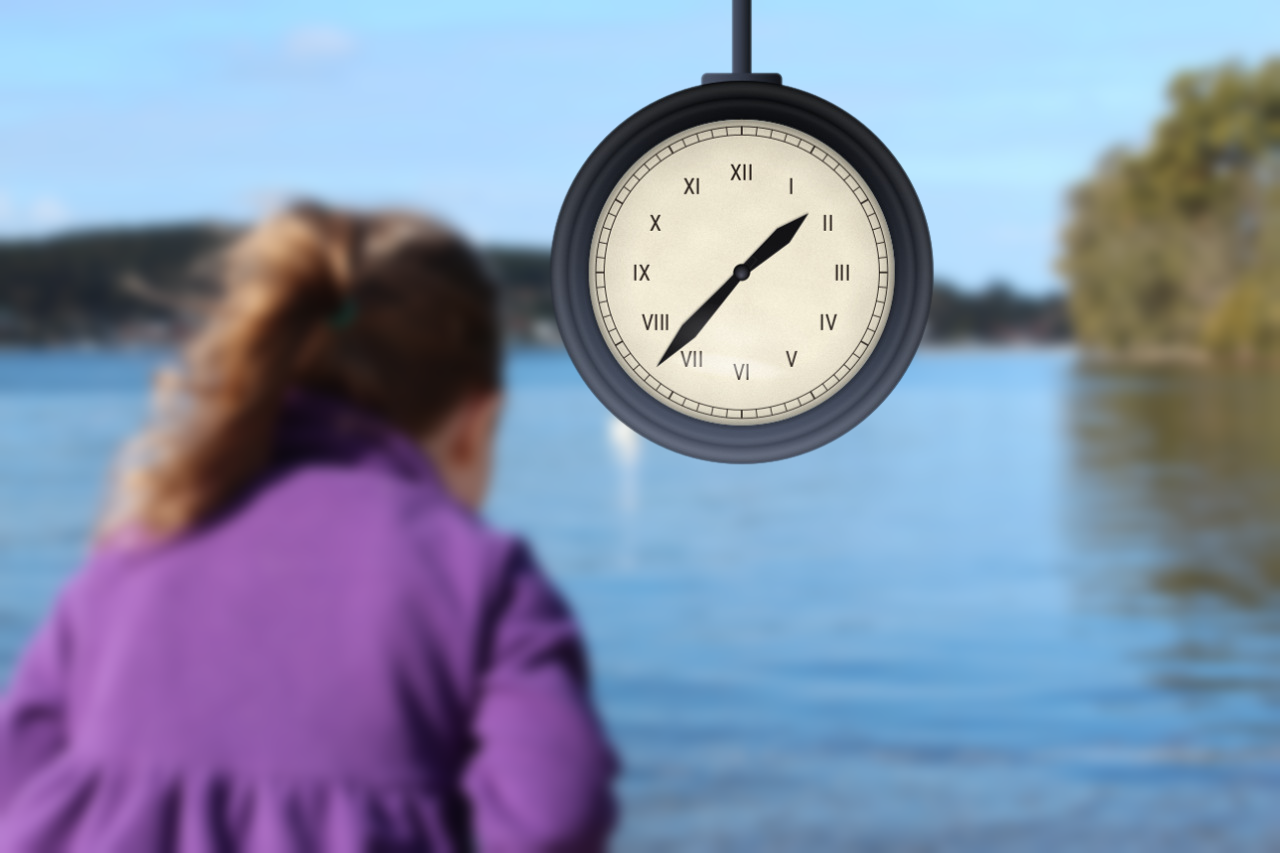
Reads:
{"hour": 1, "minute": 37}
